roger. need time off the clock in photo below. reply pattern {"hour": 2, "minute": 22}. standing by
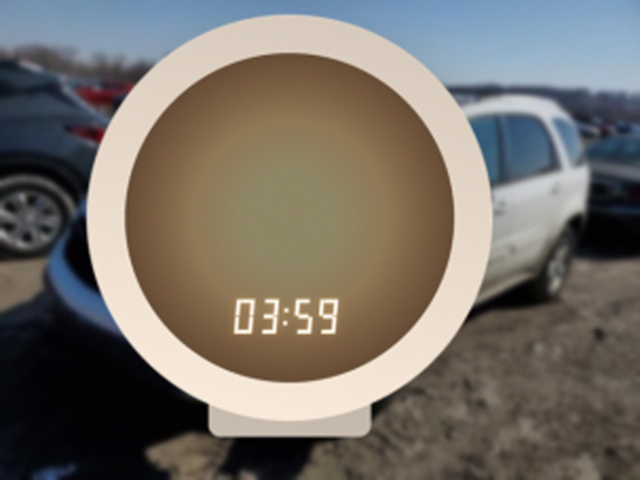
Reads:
{"hour": 3, "minute": 59}
